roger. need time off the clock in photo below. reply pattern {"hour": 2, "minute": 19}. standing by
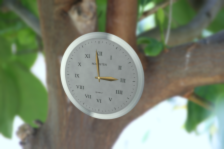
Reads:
{"hour": 2, "minute": 59}
